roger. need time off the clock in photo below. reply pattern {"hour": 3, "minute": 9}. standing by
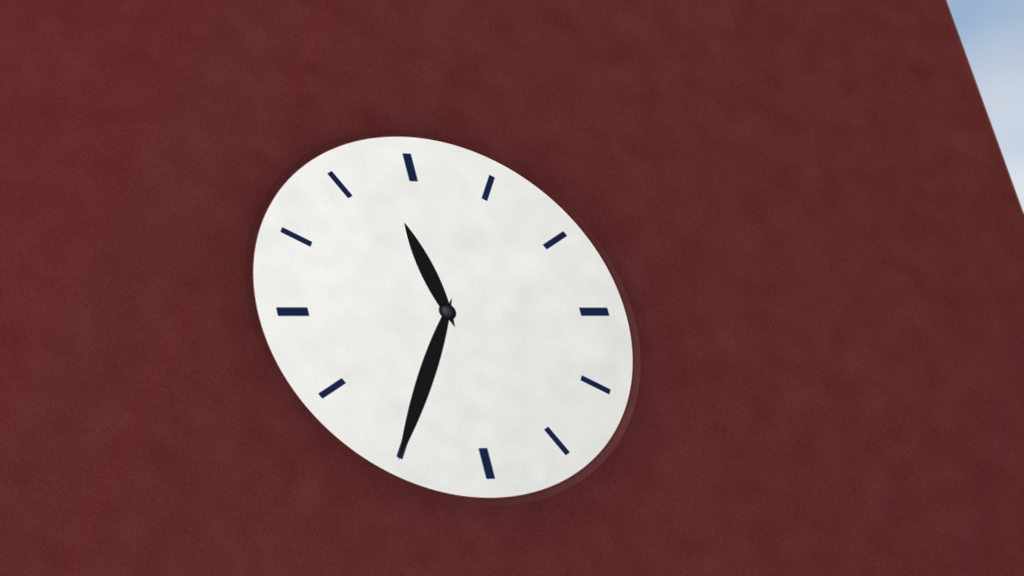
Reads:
{"hour": 11, "minute": 35}
